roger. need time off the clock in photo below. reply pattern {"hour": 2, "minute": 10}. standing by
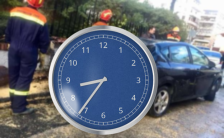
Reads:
{"hour": 8, "minute": 36}
